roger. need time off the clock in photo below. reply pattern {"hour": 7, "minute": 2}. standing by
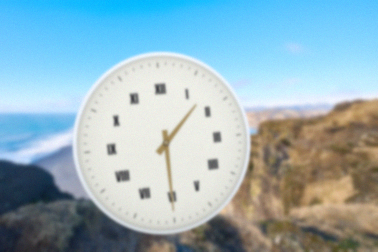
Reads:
{"hour": 1, "minute": 30}
